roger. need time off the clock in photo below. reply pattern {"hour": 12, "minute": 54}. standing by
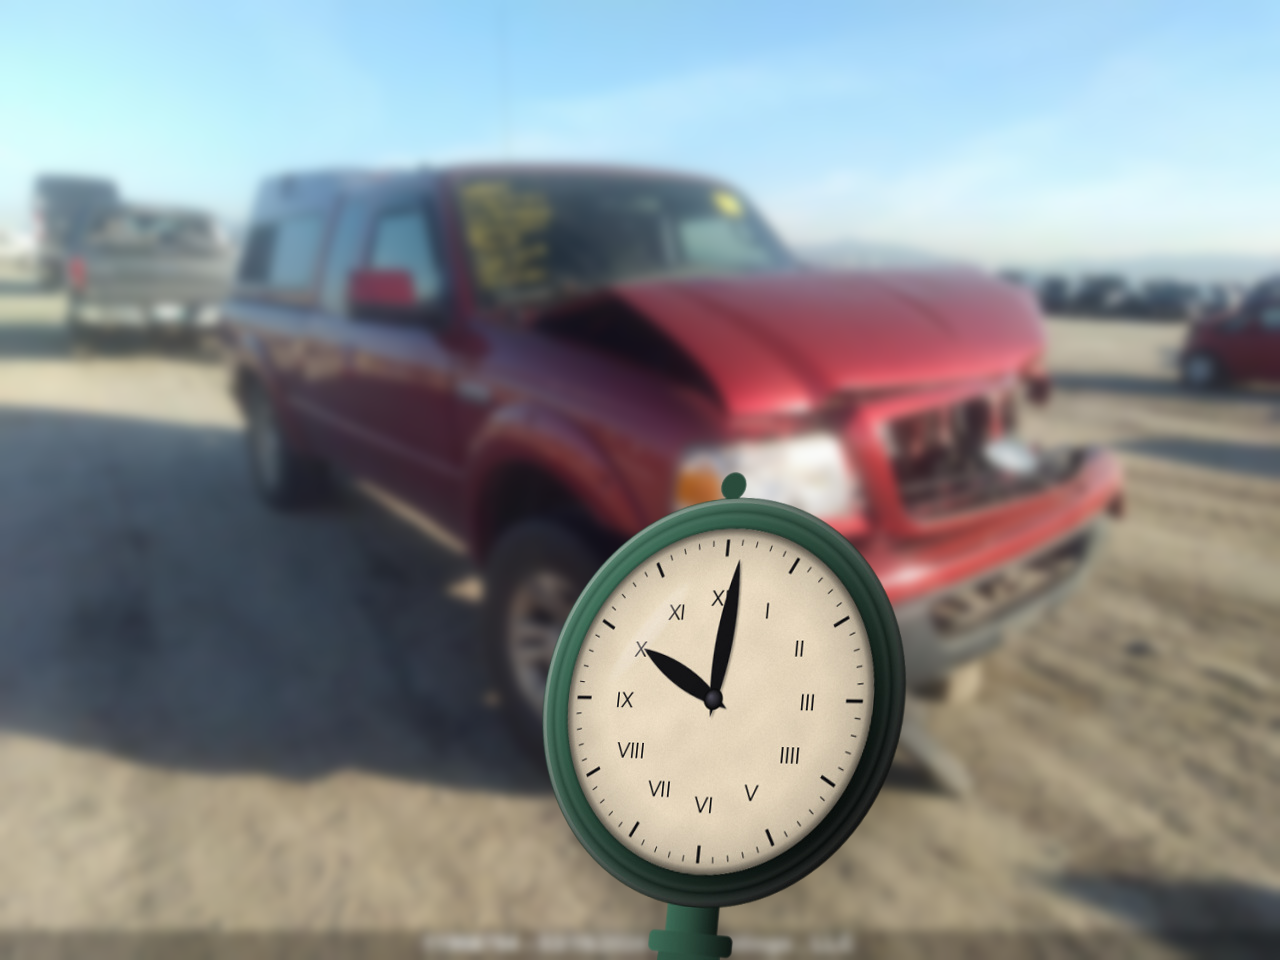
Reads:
{"hour": 10, "minute": 1}
